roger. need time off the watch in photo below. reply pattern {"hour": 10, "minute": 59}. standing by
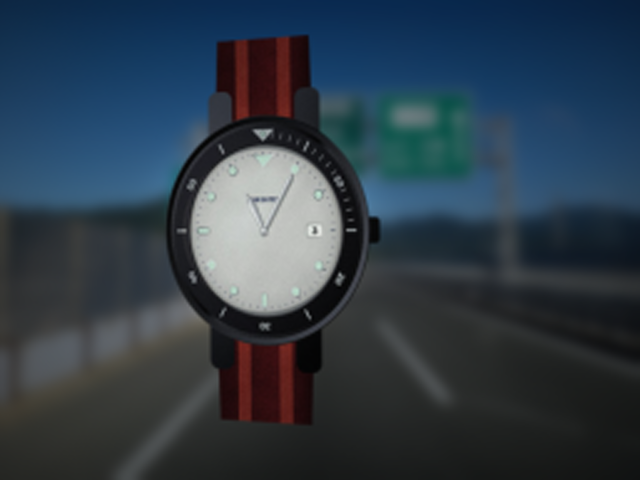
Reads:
{"hour": 11, "minute": 5}
